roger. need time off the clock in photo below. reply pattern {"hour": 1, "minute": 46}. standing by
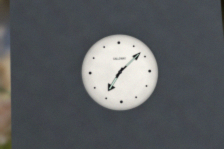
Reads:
{"hour": 7, "minute": 8}
